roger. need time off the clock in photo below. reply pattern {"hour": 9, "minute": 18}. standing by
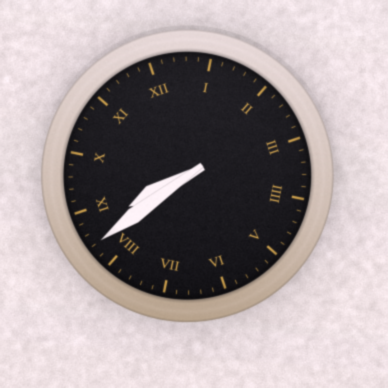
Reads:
{"hour": 8, "minute": 42}
